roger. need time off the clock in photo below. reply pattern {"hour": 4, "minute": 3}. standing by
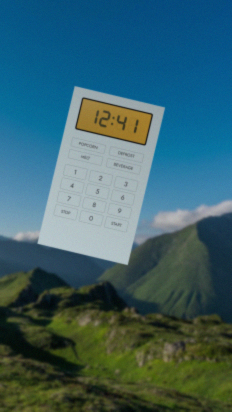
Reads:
{"hour": 12, "minute": 41}
